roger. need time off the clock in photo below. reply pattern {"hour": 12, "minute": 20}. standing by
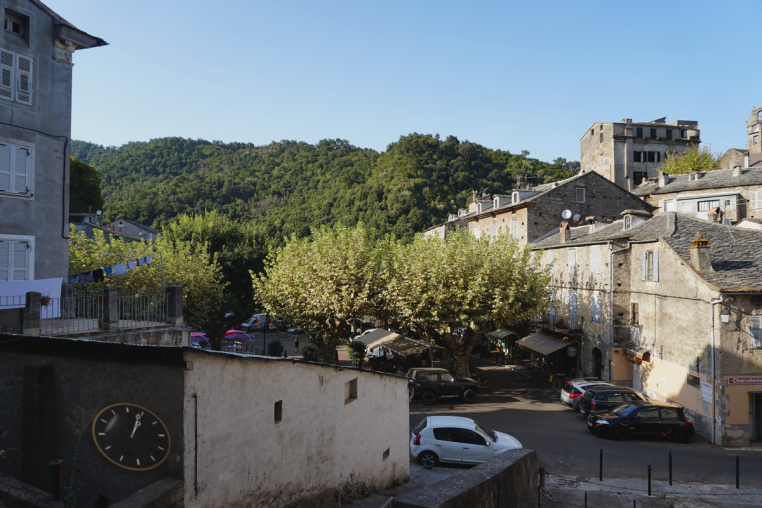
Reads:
{"hour": 1, "minute": 4}
